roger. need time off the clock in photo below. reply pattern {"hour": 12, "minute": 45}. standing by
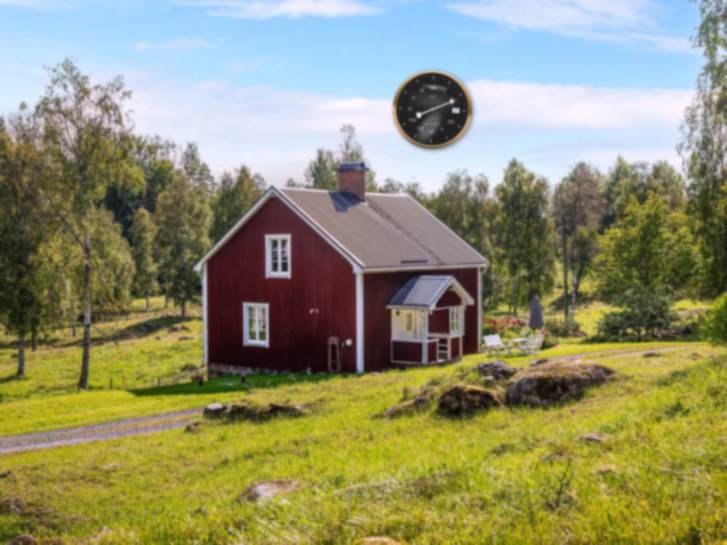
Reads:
{"hour": 8, "minute": 11}
